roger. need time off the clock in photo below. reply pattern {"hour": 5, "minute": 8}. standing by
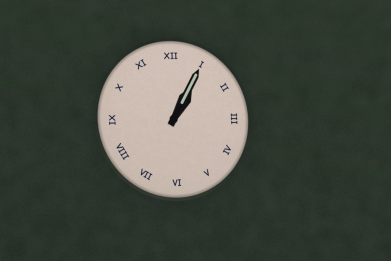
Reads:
{"hour": 1, "minute": 5}
